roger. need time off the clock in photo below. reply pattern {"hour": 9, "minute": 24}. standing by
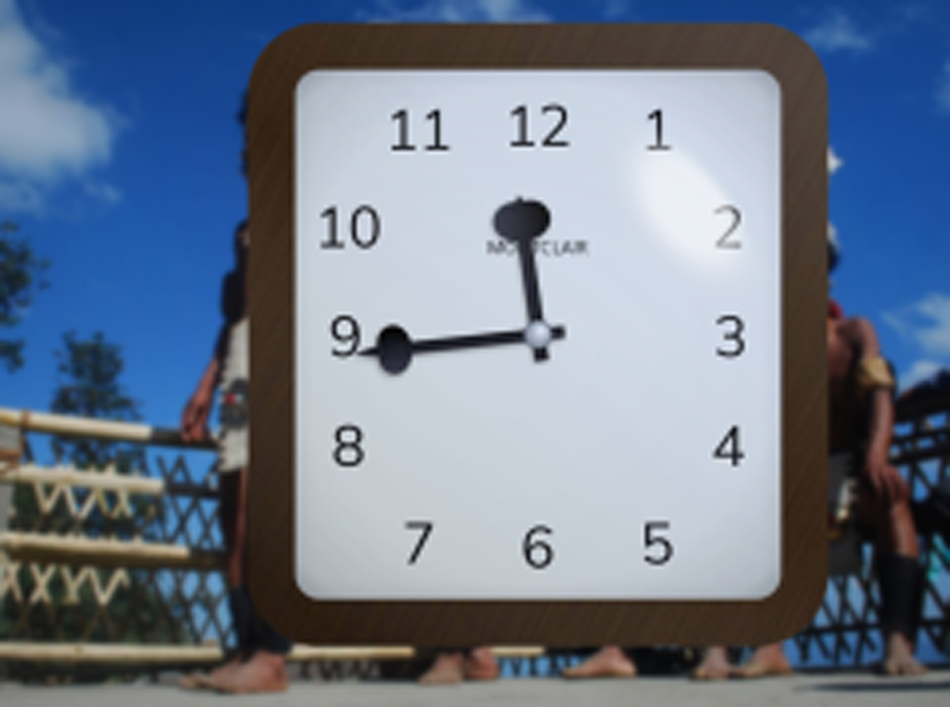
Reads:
{"hour": 11, "minute": 44}
